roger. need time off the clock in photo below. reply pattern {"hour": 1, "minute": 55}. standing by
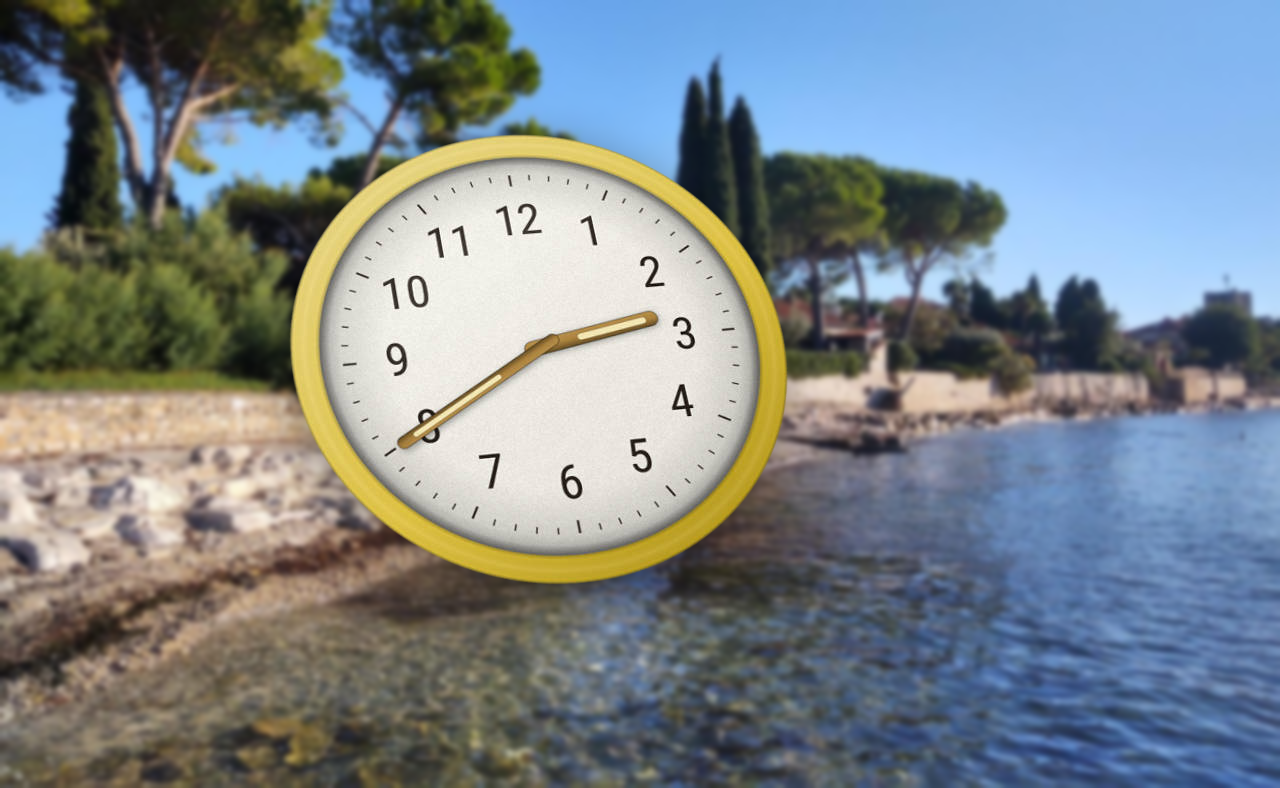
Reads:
{"hour": 2, "minute": 40}
